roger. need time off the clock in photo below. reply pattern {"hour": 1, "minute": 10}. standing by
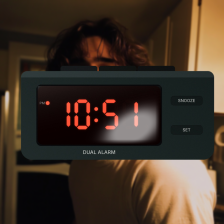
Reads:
{"hour": 10, "minute": 51}
